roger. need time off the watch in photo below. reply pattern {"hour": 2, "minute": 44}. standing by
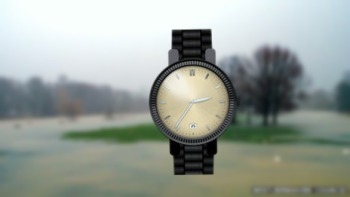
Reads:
{"hour": 2, "minute": 36}
